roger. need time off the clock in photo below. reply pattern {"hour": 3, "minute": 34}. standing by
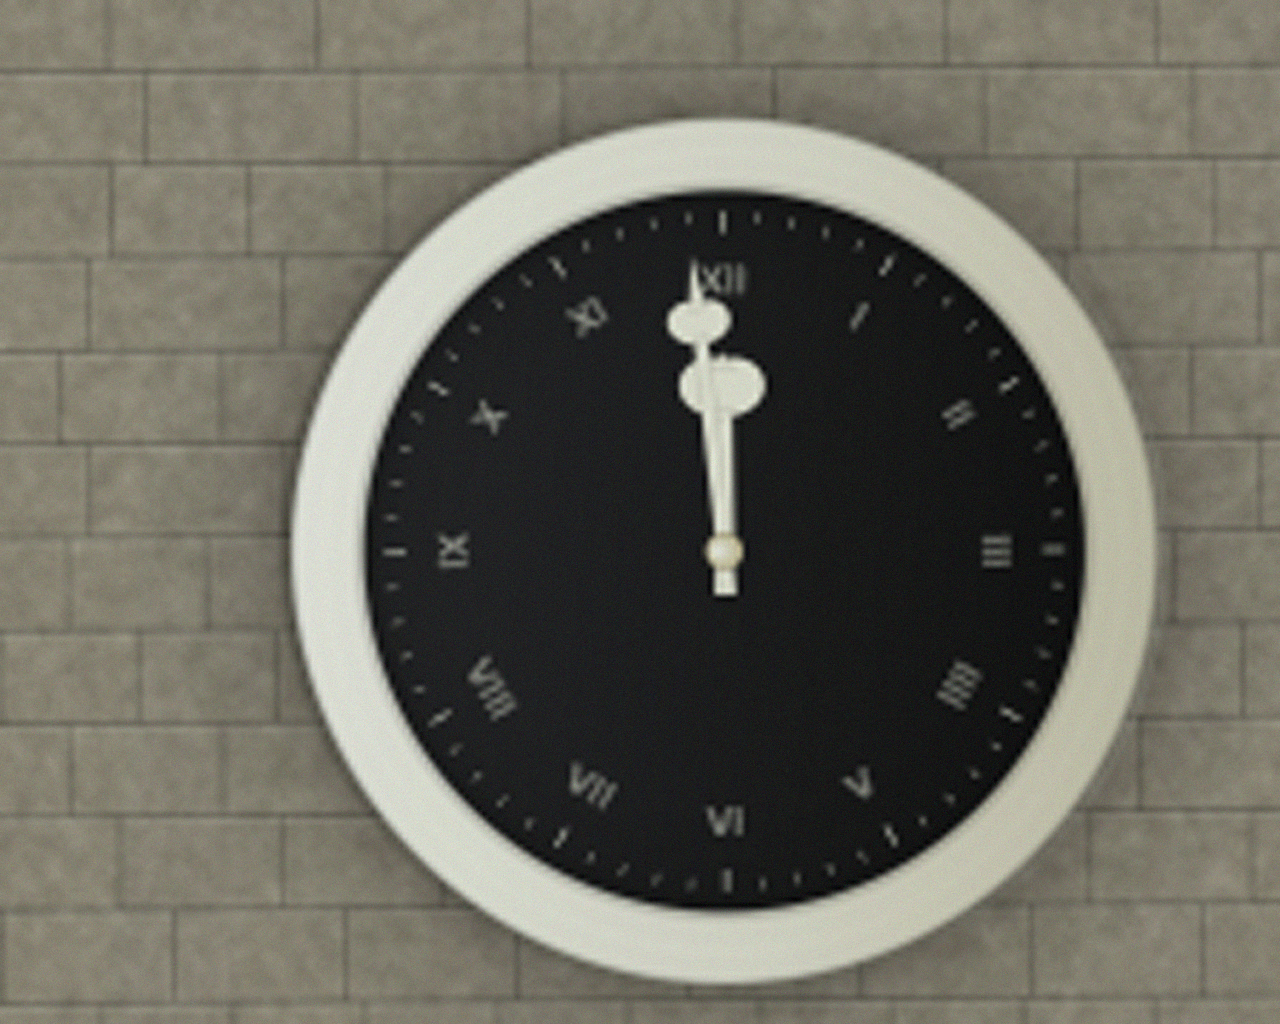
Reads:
{"hour": 11, "minute": 59}
